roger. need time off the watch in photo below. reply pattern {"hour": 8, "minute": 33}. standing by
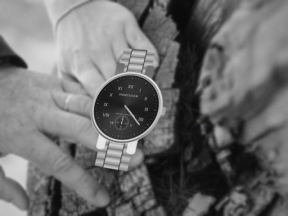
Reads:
{"hour": 4, "minute": 22}
